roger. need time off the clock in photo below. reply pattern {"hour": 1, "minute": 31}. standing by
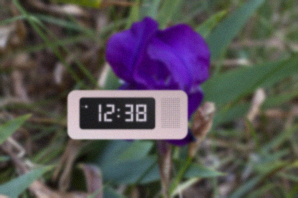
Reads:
{"hour": 12, "minute": 38}
